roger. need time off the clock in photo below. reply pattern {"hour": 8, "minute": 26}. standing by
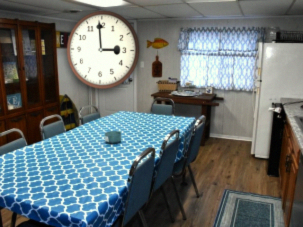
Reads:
{"hour": 2, "minute": 59}
